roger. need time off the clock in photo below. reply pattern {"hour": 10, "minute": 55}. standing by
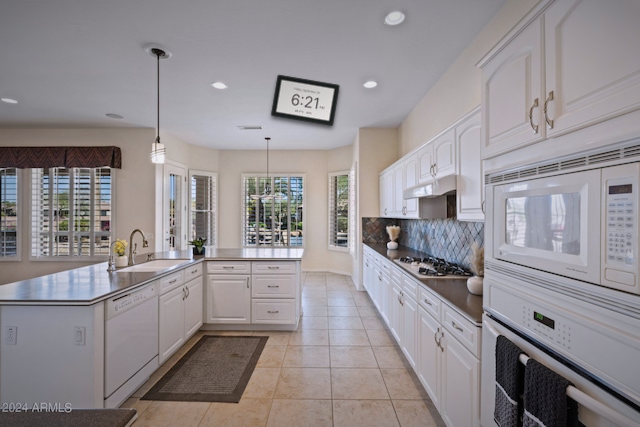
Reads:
{"hour": 6, "minute": 21}
